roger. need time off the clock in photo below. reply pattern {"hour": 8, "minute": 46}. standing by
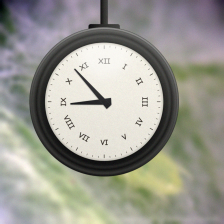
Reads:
{"hour": 8, "minute": 53}
